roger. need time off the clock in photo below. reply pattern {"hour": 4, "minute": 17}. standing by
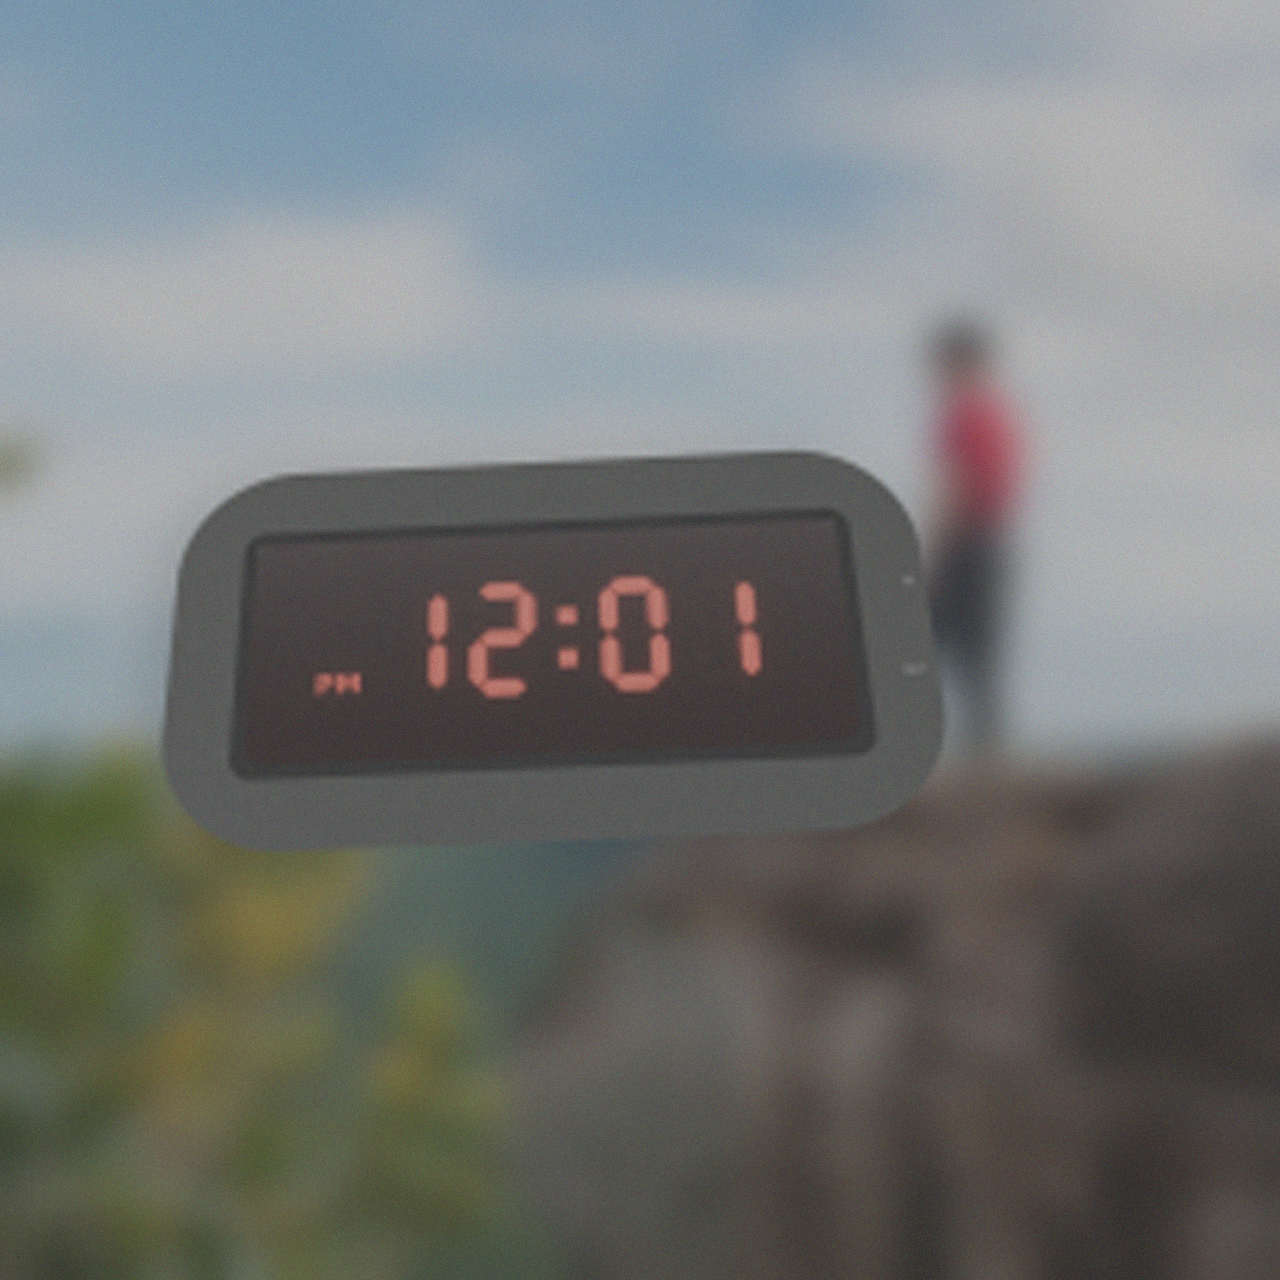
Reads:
{"hour": 12, "minute": 1}
